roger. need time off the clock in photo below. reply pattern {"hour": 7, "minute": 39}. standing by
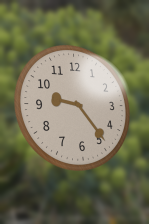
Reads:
{"hour": 9, "minute": 24}
